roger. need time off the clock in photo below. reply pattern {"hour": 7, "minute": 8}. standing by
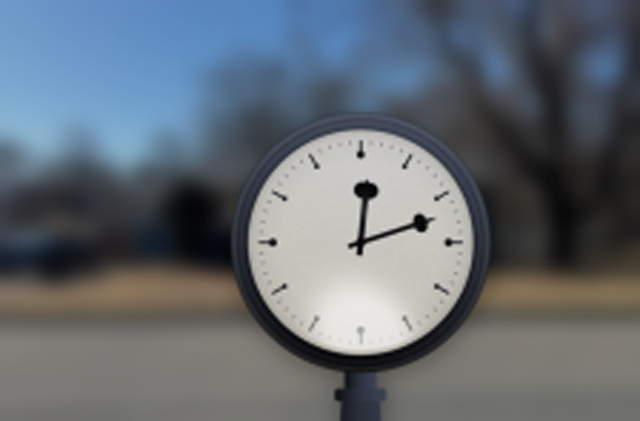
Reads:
{"hour": 12, "minute": 12}
